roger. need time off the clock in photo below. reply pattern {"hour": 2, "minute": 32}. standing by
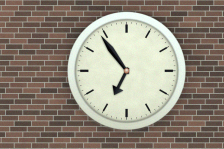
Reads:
{"hour": 6, "minute": 54}
